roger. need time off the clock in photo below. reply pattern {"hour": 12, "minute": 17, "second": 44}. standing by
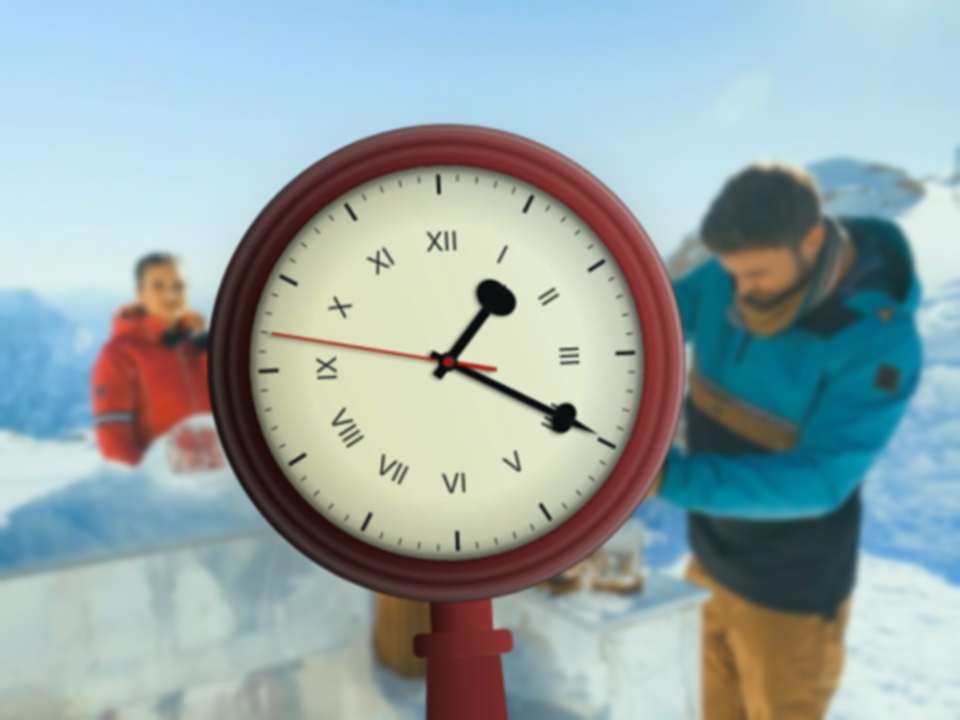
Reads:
{"hour": 1, "minute": 19, "second": 47}
